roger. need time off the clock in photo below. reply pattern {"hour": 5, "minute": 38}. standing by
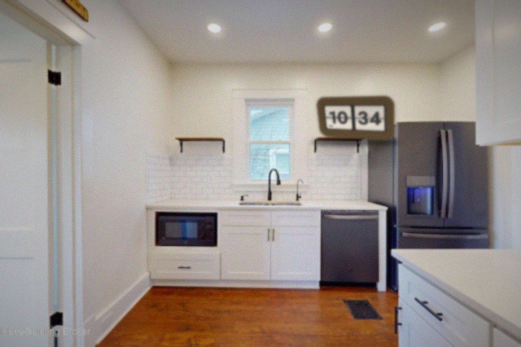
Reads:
{"hour": 10, "minute": 34}
